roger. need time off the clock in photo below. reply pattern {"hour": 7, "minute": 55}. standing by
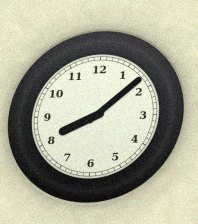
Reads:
{"hour": 8, "minute": 8}
